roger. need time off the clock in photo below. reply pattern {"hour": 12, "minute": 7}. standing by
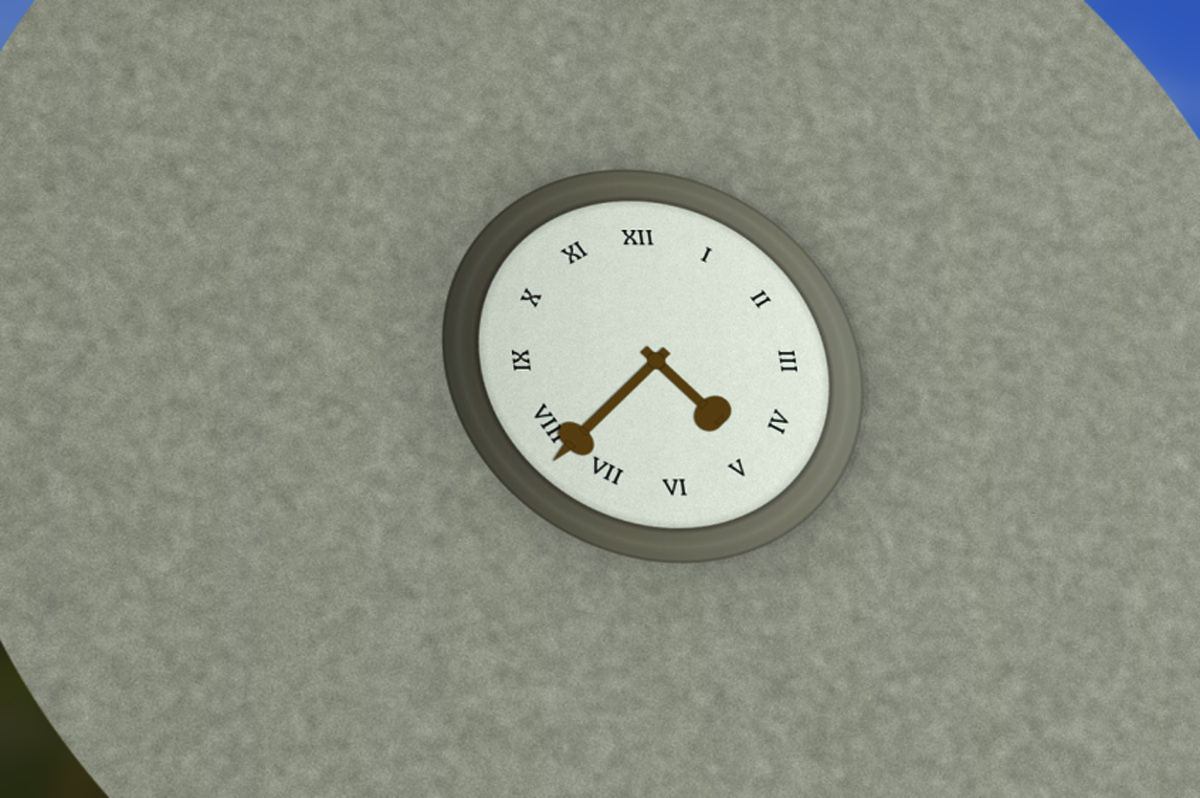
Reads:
{"hour": 4, "minute": 38}
